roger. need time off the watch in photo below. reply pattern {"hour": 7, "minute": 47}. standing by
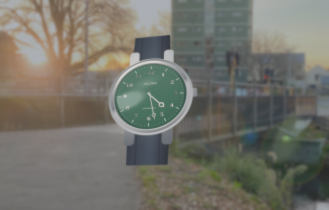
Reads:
{"hour": 4, "minute": 28}
